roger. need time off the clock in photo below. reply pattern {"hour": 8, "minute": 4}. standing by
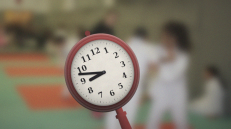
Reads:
{"hour": 8, "minute": 48}
